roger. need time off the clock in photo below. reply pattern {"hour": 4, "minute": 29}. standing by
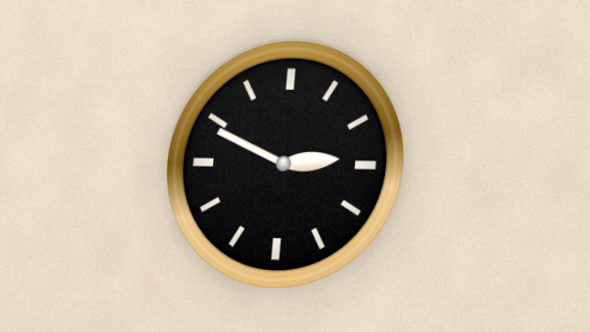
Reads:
{"hour": 2, "minute": 49}
